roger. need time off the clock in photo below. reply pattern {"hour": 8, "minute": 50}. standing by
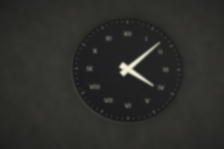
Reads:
{"hour": 4, "minute": 8}
